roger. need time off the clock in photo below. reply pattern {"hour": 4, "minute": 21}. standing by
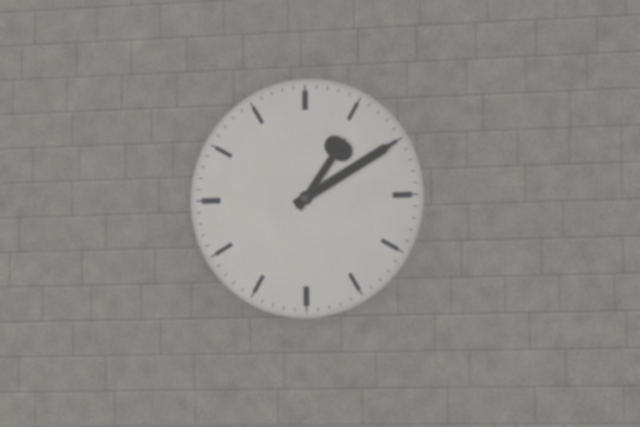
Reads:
{"hour": 1, "minute": 10}
